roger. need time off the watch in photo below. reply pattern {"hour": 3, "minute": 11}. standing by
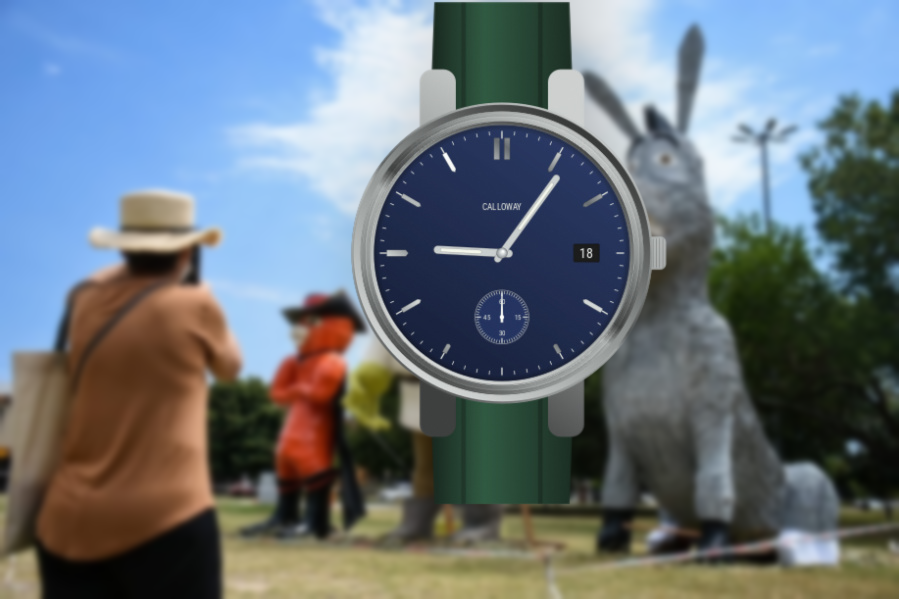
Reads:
{"hour": 9, "minute": 6}
